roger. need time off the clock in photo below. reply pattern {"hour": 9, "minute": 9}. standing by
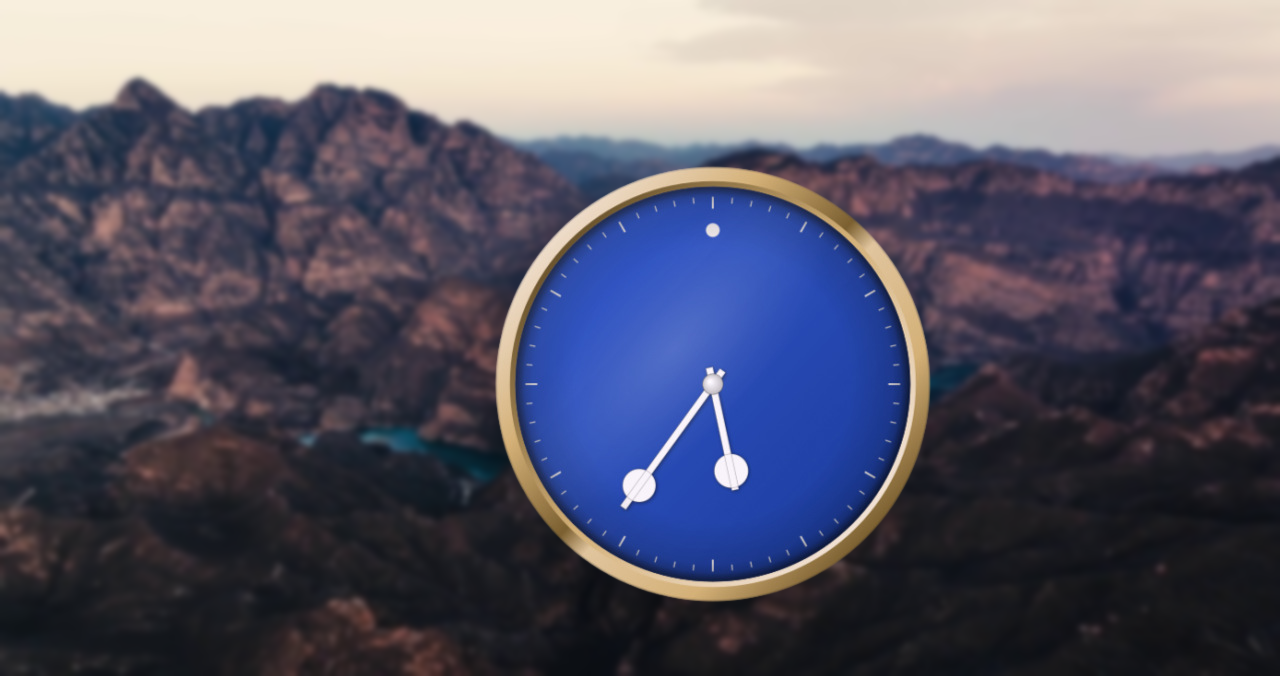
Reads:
{"hour": 5, "minute": 36}
